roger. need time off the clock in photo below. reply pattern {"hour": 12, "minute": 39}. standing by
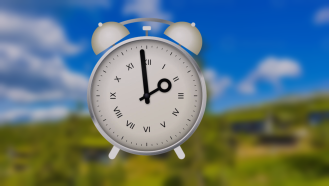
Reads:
{"hour": 1, "minute": 59}
